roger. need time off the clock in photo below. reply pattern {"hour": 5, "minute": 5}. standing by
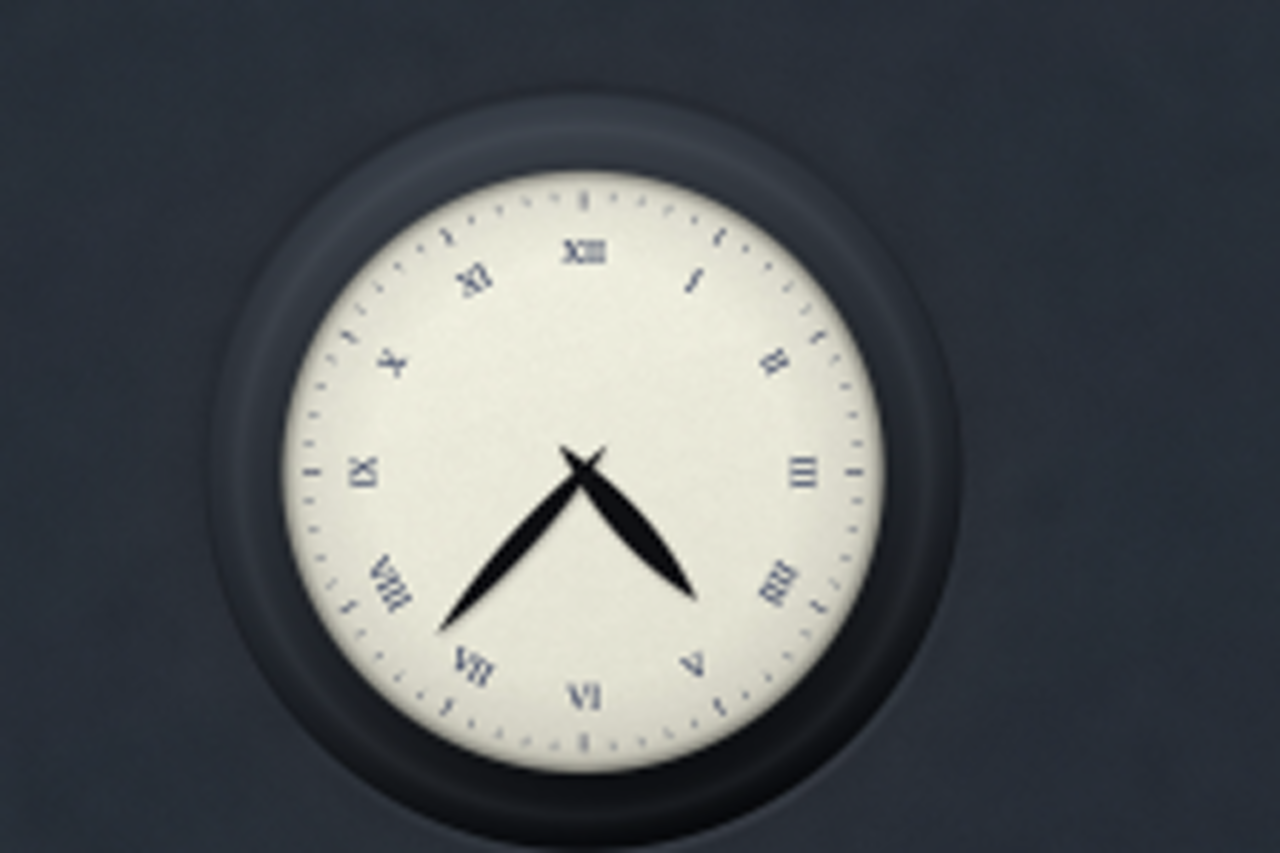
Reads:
{"hour": 4, "minute": 37}
